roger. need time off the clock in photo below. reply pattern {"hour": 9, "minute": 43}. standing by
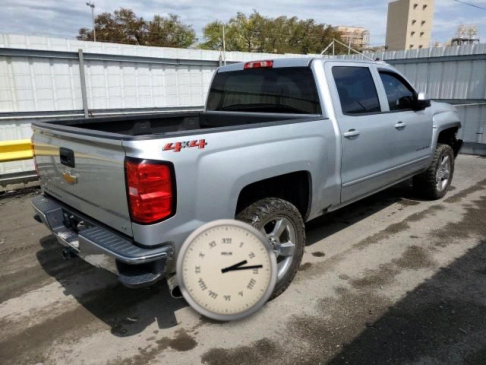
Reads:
{"hour": 2, "minute": 14}
